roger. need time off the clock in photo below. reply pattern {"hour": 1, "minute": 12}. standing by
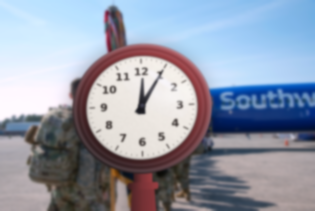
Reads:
{"hour": 12, "minute": 5}
